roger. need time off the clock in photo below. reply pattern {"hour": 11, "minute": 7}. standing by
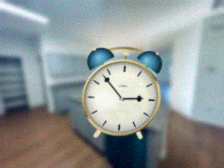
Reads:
{"hour": 2, "minute": 53}
